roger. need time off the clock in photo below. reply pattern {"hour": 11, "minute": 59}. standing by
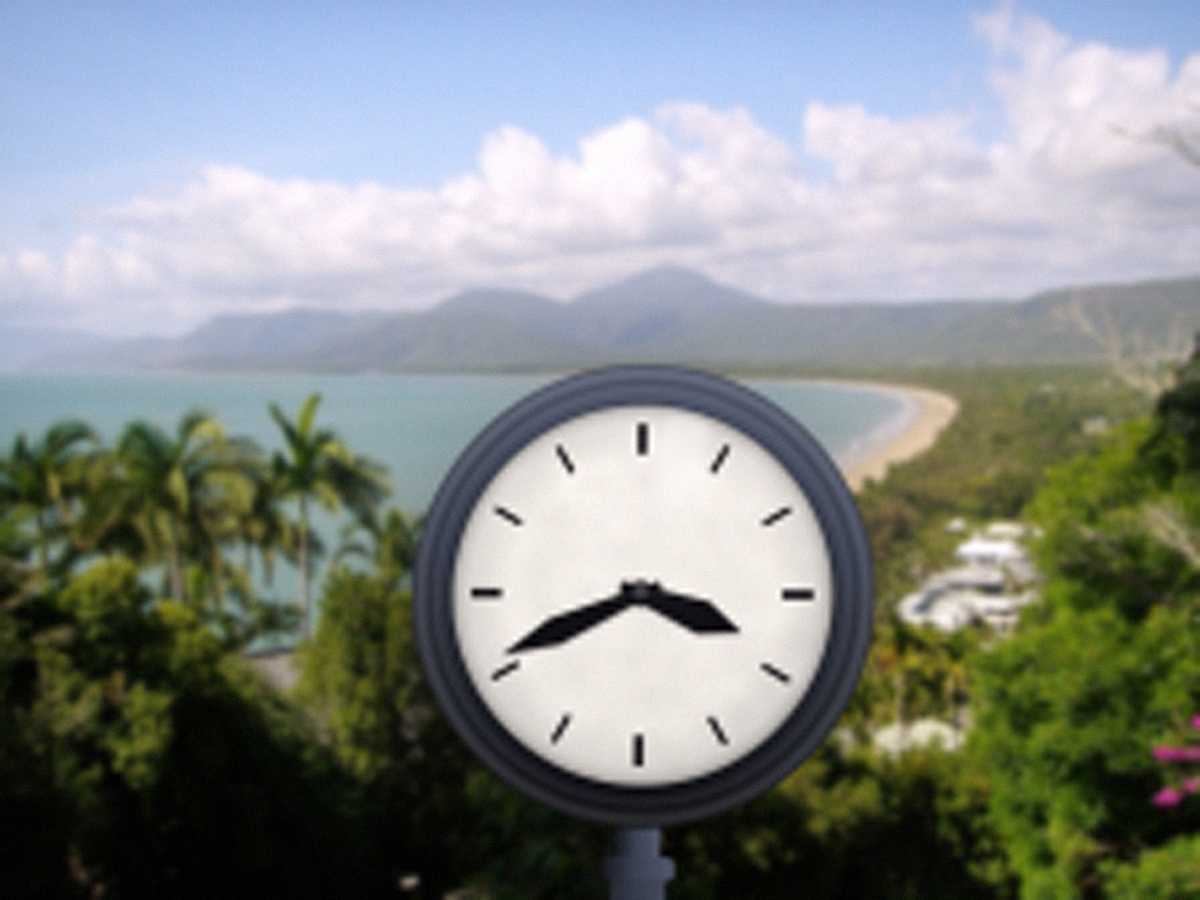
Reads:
{"hour": 3, "minute": 41}
